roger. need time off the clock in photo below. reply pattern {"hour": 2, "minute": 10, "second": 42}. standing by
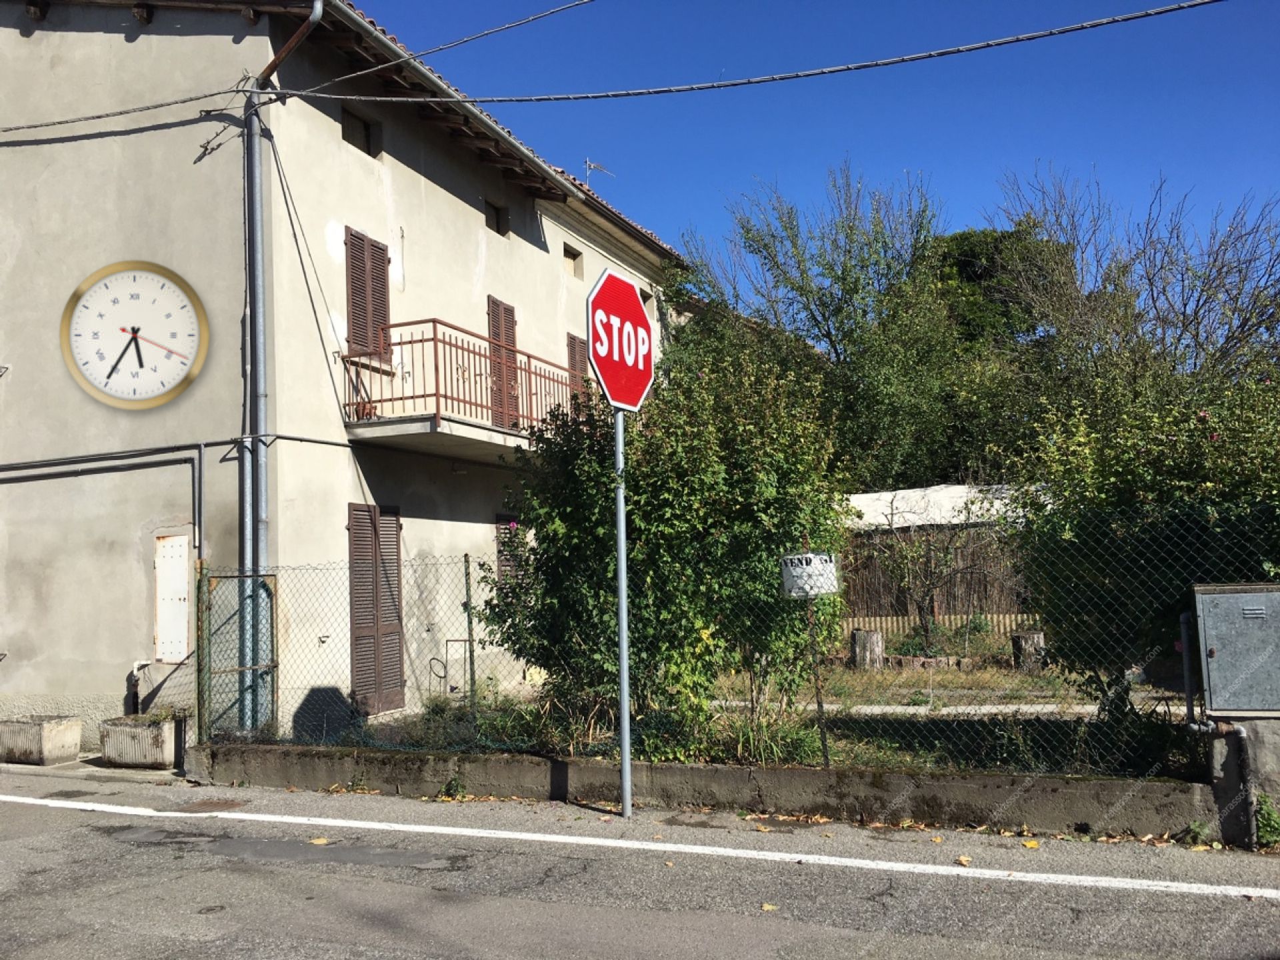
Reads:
{"hour": 5, "minute": 35, "second": 19}
